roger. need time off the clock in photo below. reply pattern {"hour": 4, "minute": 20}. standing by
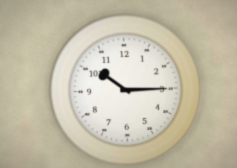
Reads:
{"hour": 10, "minute": 15}
